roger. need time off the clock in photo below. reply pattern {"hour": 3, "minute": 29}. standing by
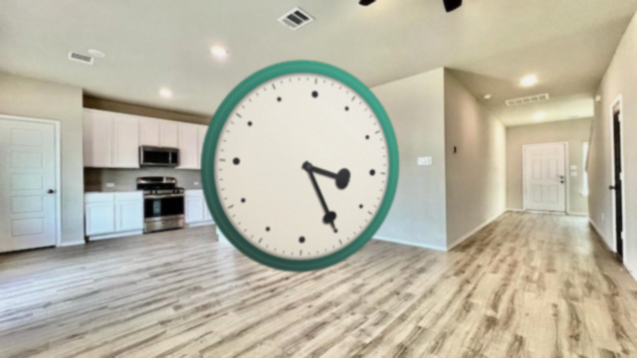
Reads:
{"hour": 3, "minute": 25}
